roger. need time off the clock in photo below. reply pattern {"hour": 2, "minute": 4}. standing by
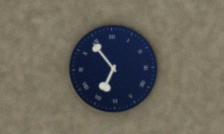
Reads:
{"hour": 6, "minute": 54}
